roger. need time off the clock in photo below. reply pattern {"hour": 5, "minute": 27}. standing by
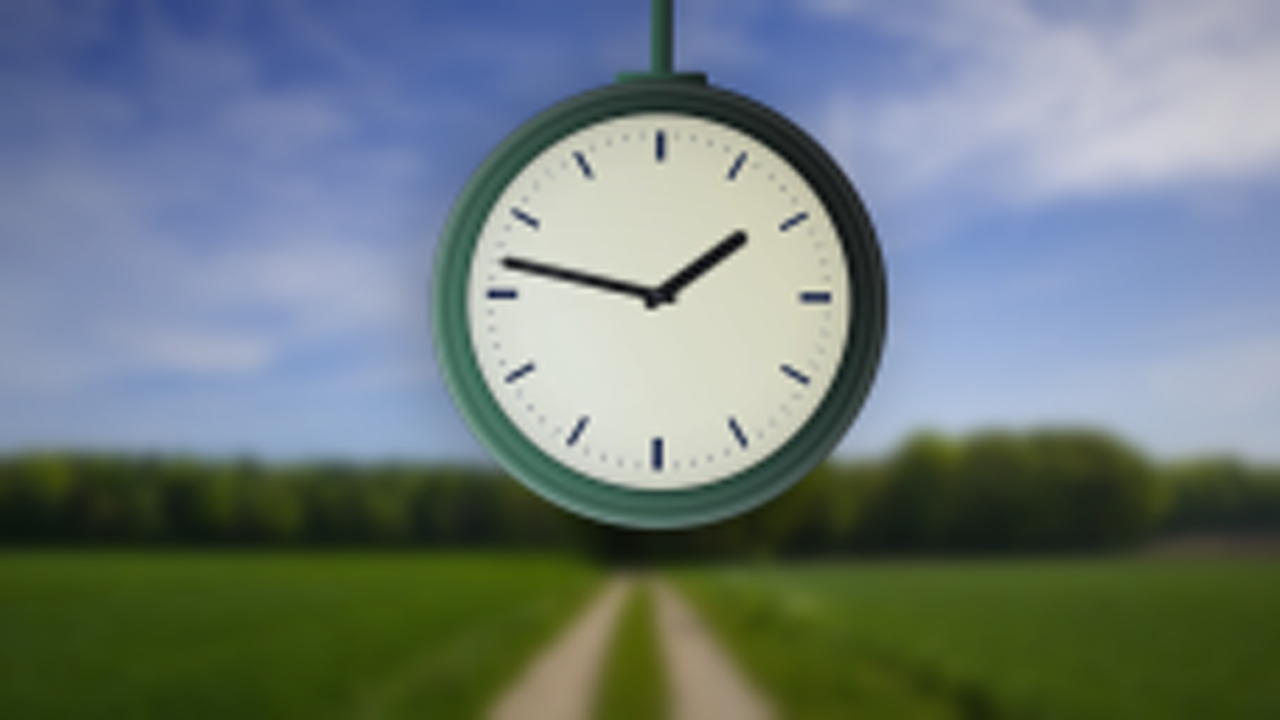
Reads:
{"hour": 1, "minute": 47}
